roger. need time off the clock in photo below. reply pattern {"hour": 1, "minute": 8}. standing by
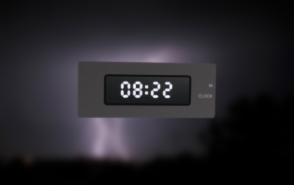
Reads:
{"hour": 8, "minute": 22}
